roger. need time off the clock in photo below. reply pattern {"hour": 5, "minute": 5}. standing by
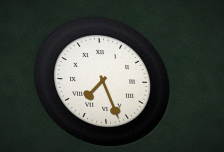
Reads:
{"hour": 7, "minute": 27}
